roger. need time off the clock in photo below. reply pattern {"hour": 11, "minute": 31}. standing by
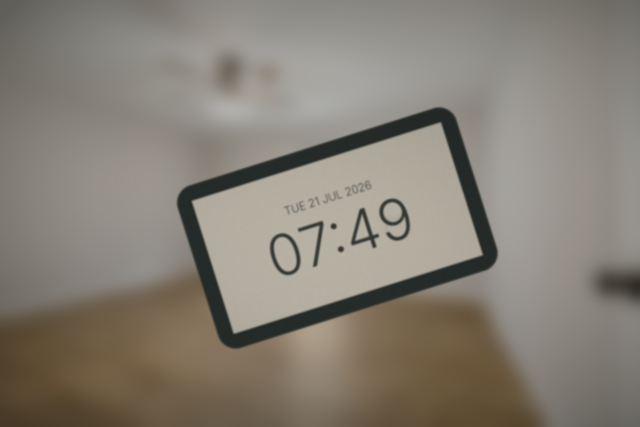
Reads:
{"hour": 7, "minute": 49}
